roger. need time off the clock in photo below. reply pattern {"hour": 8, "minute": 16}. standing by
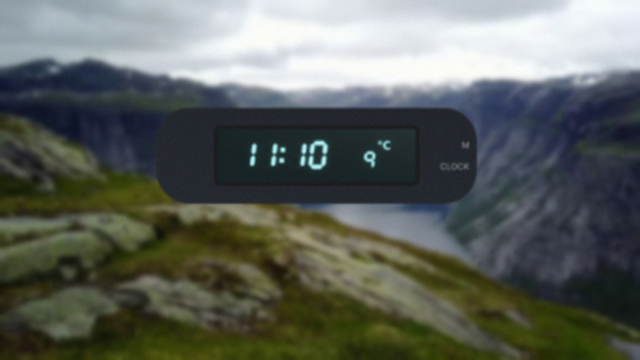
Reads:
{"hour": 11, "minute": 10}
